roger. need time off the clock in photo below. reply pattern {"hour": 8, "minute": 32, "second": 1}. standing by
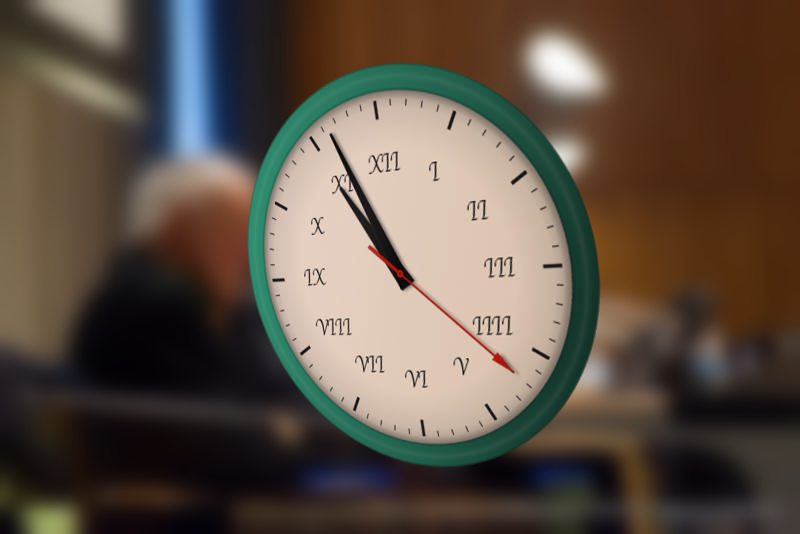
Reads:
{"hour": 10, "minute": 56, "second": 22}
